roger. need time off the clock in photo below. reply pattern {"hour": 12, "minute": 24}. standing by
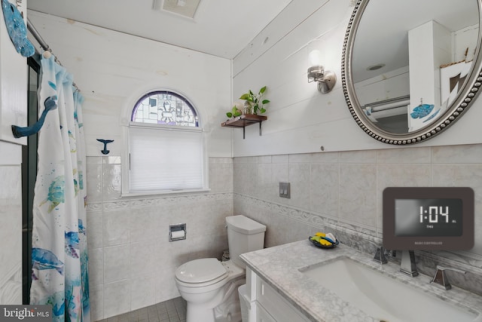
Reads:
{"hour": 1, "minute": 4}
